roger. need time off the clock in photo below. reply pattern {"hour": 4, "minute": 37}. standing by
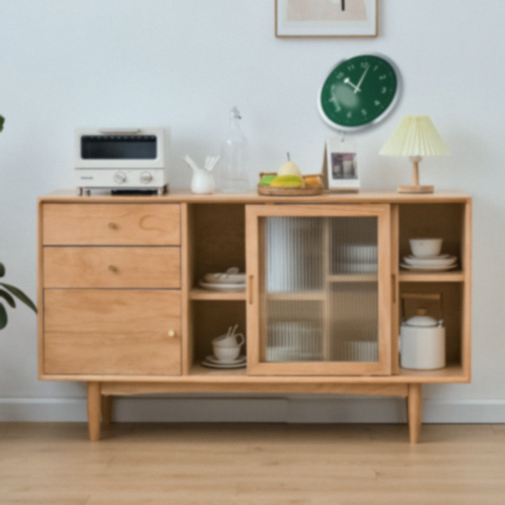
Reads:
{"hour": 10, "minute": 2}
